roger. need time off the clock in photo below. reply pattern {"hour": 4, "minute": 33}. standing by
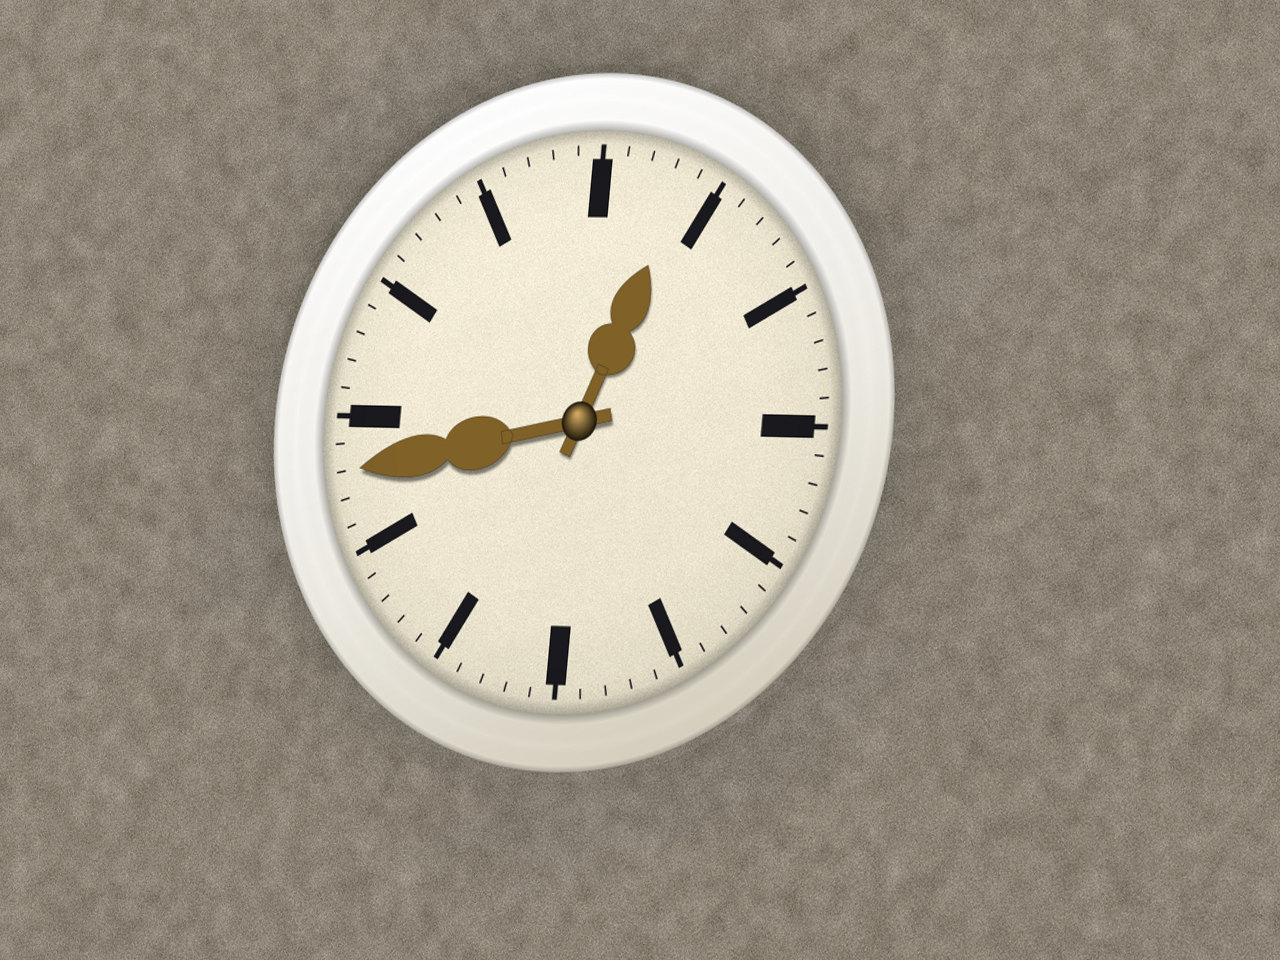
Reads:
{"hour": 12, "minute": 43}
